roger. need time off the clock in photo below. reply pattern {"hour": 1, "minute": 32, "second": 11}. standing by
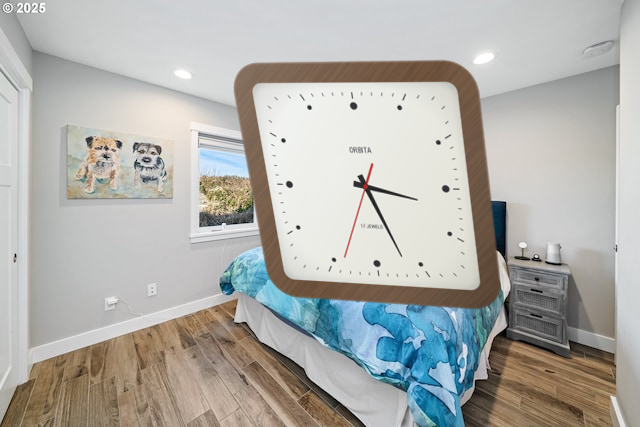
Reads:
{"hour": 3, "minute": 26, "second": 34}
